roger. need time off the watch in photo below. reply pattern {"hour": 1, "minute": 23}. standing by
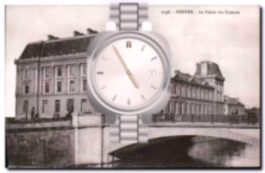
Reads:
{"hour": 4, "minute": 55}
